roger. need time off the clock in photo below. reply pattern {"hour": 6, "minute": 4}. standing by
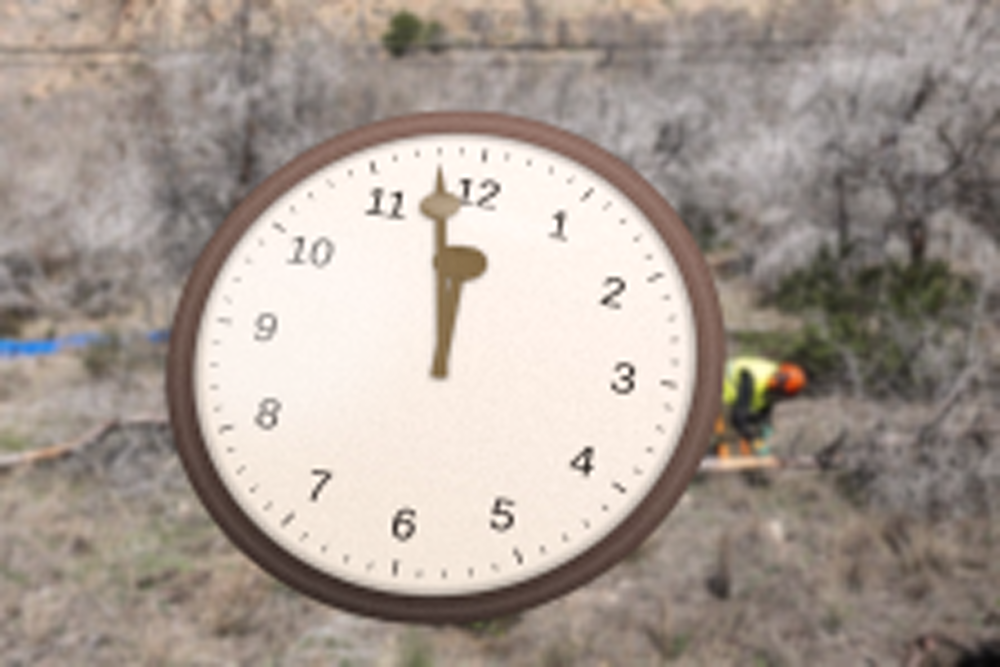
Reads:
{"hour": 11, "minute": 58}
